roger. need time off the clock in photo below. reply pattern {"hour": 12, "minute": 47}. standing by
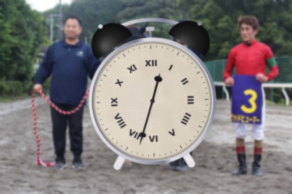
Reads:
{"hour": 12, "minute": 33}
